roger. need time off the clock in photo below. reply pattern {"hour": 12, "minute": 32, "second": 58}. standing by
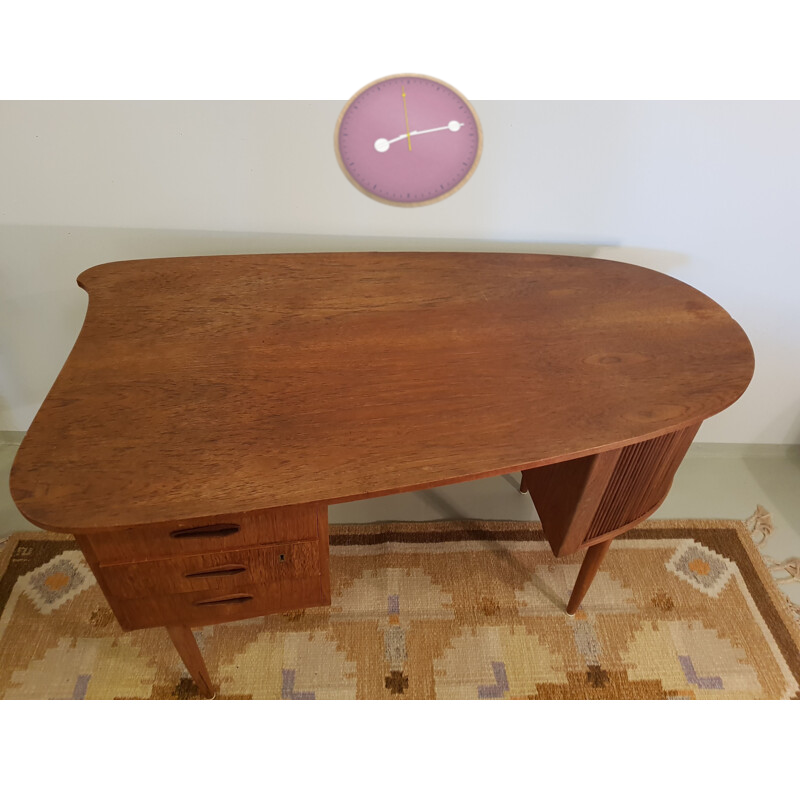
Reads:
{"hour": 8, "minute": 12, "second": 59}
